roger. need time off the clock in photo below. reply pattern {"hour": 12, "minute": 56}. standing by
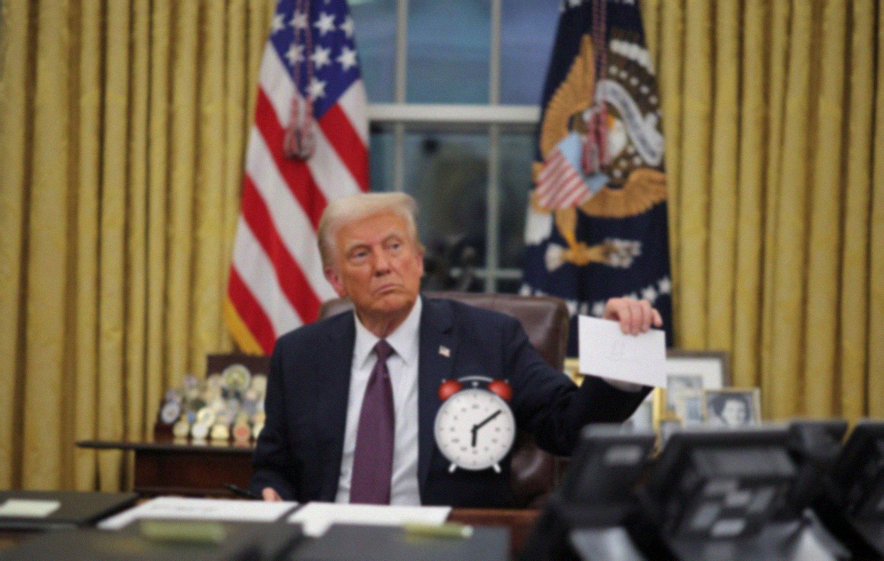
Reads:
{"hour": 6, "minute": 9}
